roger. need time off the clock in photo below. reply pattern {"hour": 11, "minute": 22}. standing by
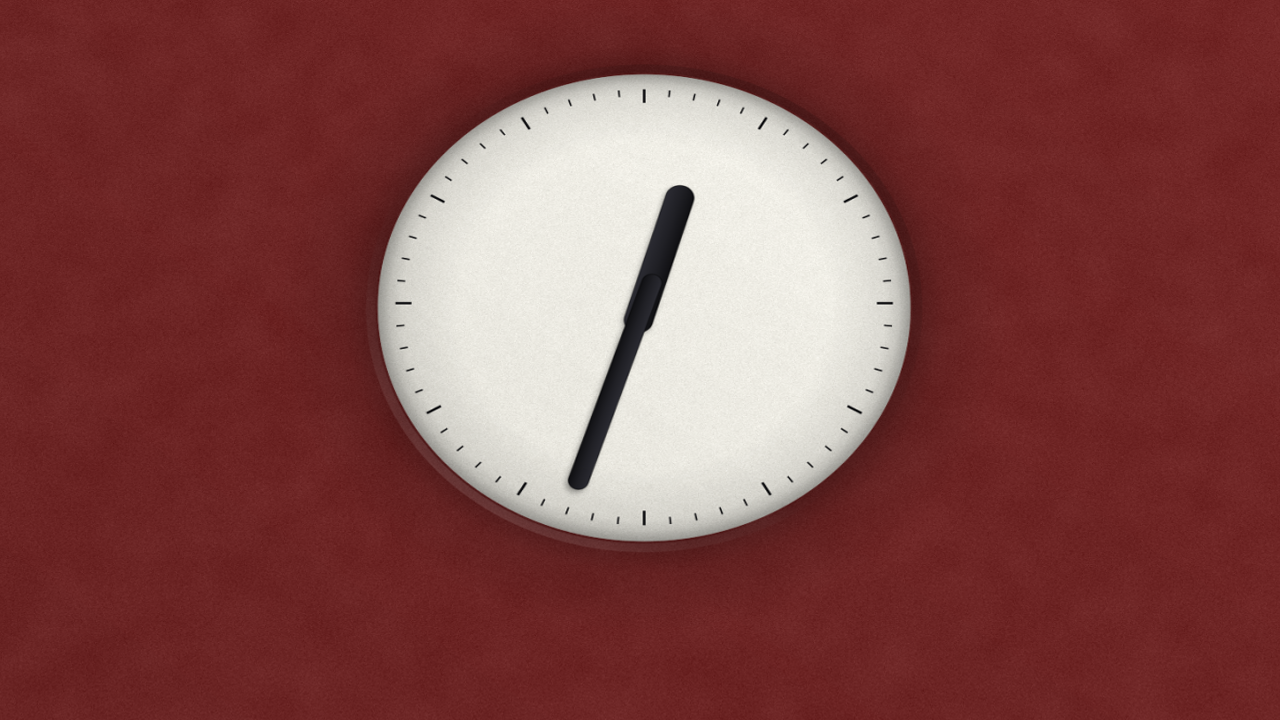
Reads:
{"hour": 12, "minute": 33}
